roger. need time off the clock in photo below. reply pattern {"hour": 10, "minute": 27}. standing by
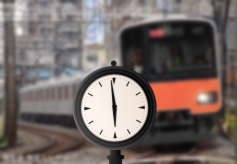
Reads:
{"hour": 5, "minute": 59}
